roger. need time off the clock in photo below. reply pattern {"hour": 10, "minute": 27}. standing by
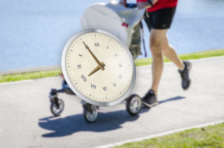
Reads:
{"hour": 7, "minute": 55}
